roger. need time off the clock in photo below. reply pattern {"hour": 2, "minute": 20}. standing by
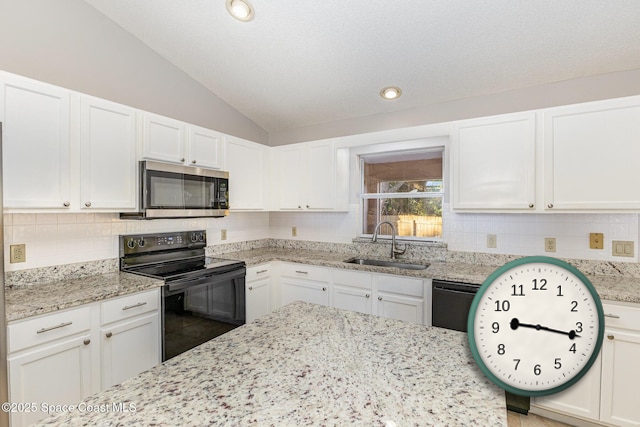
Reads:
{"hour": 9, "minute": 17}
